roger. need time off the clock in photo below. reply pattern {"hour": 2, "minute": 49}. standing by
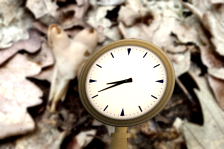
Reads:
{"hour": 8, "minute": 41}
